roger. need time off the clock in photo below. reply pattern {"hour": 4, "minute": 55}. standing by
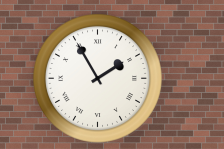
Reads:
{"hour": 1, "minute": 55}
